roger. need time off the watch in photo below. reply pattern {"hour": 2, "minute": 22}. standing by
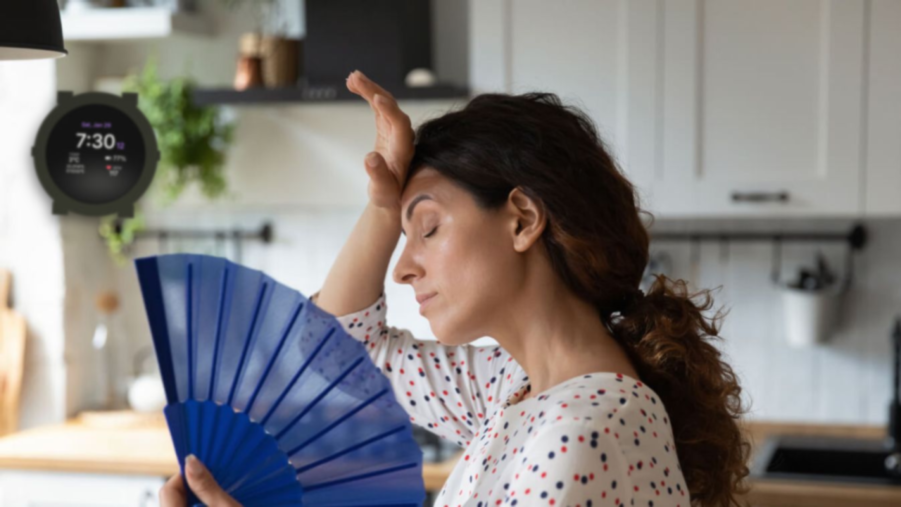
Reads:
{"hour": 7, "minute": 30}
